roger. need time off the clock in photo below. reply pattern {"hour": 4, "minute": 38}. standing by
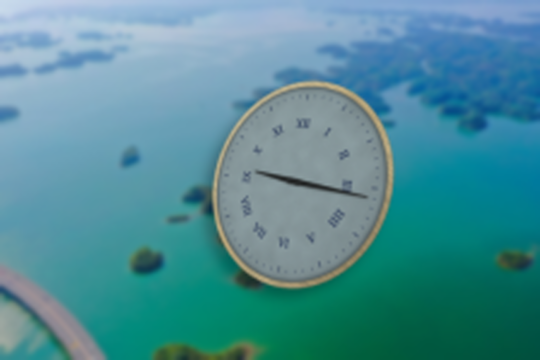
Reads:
{"hour": 9, "minute": 16}
